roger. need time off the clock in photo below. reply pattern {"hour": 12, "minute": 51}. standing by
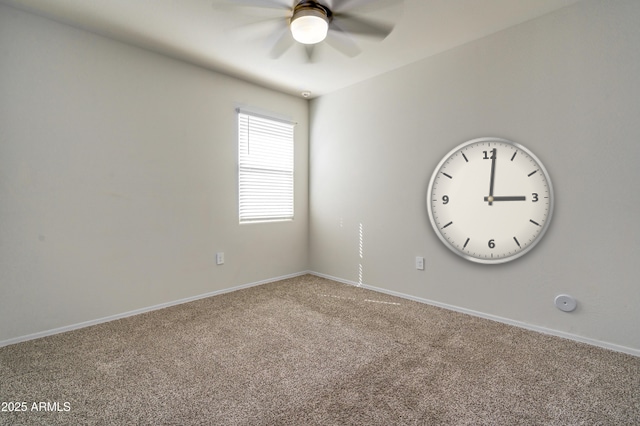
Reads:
{"hour": 3, "minute": 1}
